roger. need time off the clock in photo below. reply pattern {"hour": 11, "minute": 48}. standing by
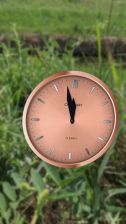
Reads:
{"hour": 11, "minute": 58}
